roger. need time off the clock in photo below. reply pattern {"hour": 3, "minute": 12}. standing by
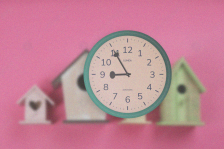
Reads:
{"hour": 8, "minute": 55}
